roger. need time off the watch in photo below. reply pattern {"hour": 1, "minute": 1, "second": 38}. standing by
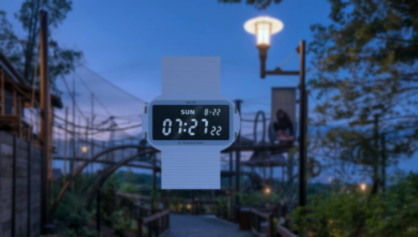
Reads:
{"hour": 7, "minute": 27, "second": 22}
